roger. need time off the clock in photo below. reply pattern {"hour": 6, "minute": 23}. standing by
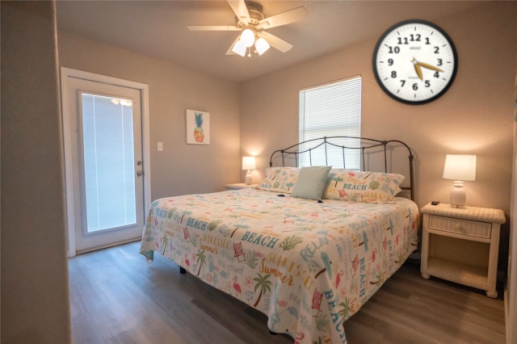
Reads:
{"hour": 5, "minute": 18}
